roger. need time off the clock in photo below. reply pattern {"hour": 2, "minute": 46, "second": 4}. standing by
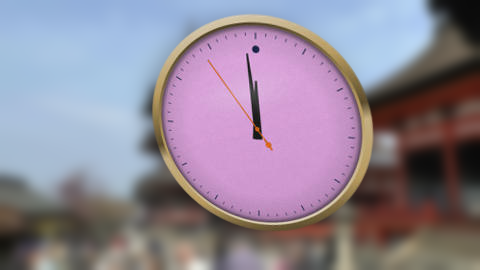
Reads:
{"hour": 11, "minute": 58, "second": 54}
